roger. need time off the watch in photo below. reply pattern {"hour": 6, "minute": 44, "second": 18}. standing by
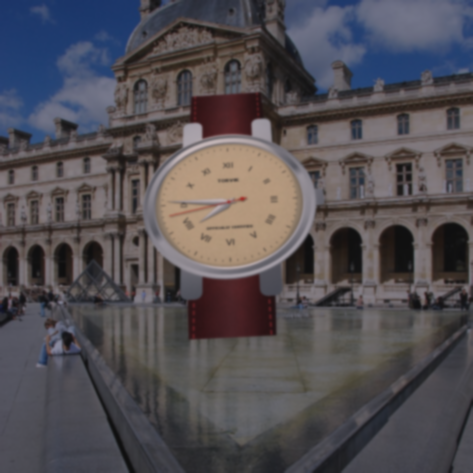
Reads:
{"hour": 7, "minute": 45, "second": 43}
